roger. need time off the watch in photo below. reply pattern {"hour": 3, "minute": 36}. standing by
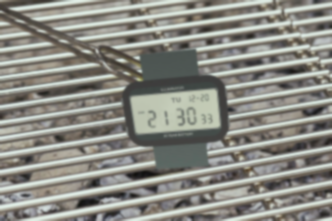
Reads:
{"hour": 21, "minute": 30}
